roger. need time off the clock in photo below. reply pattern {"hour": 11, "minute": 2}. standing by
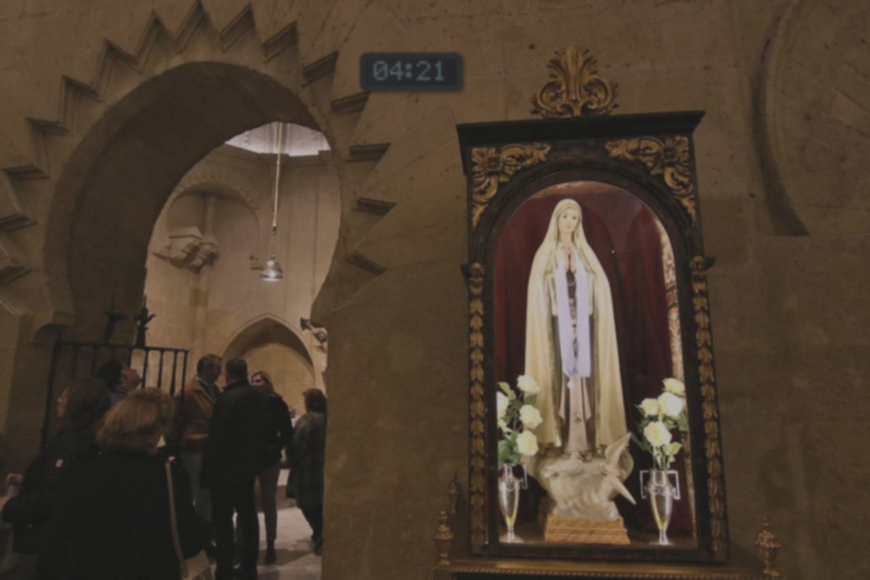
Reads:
{"hour": 4, "minute": 21}
